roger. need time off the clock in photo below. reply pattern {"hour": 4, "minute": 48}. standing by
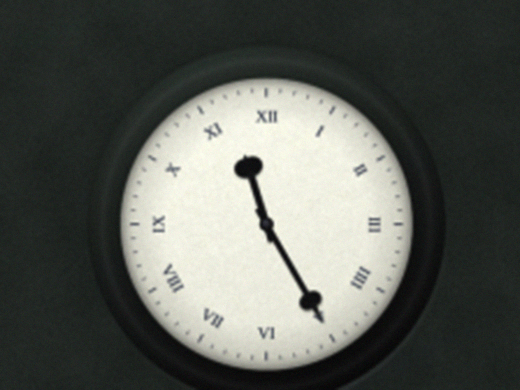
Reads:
{"hour": 11, "minute": 25}
